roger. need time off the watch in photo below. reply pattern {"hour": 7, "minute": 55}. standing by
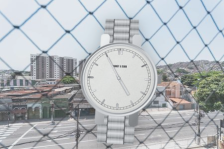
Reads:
{"hour": 4, "minute": 55}
